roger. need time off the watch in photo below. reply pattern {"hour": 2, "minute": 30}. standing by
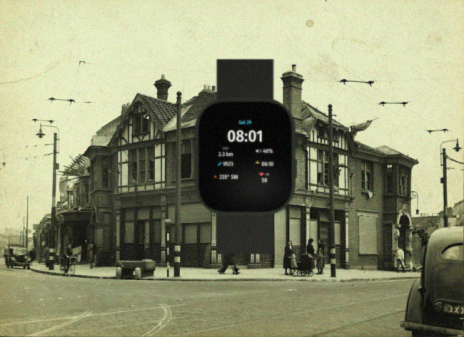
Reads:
{"hour": 8, "minute": 1}
